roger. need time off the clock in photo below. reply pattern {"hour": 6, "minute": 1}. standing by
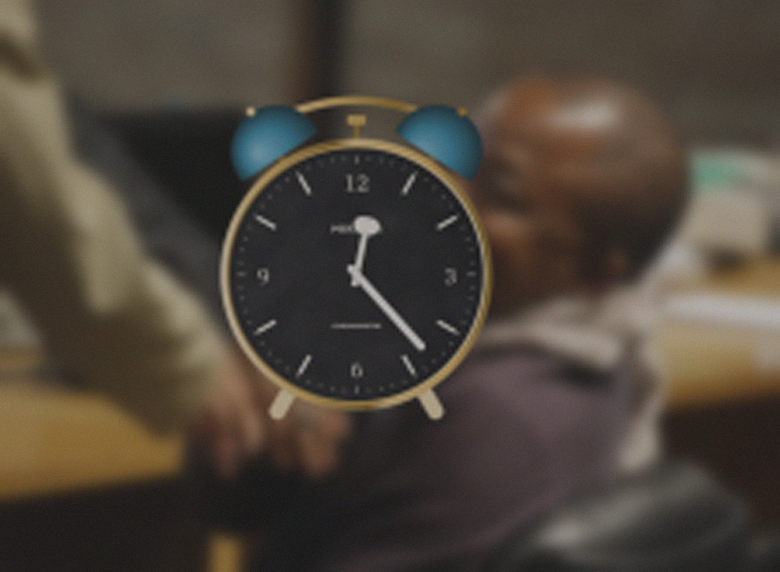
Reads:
{"hour": 12, "minute": 23}
